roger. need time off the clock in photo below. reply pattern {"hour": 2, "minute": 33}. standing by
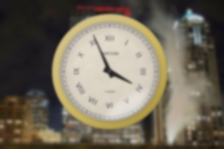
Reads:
{"hour": 3, "minute": 56}
